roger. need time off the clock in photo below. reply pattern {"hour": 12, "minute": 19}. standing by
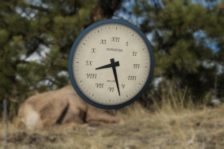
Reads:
{"hour": 8, "minute": 27}
